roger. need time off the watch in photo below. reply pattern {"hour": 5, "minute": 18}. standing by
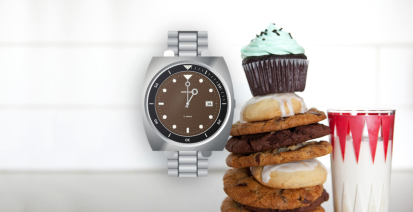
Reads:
{"hour": 1, "minute": 0}
